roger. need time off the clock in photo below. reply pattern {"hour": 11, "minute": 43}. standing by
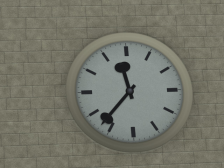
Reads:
{"hour": 11, "minute": 37}
